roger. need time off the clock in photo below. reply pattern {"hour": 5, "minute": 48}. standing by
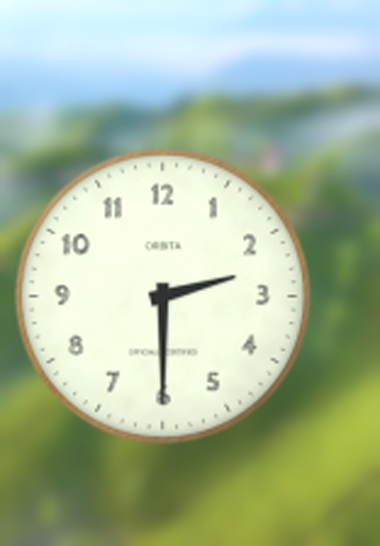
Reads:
{"hour": 2, "minute": 30}
